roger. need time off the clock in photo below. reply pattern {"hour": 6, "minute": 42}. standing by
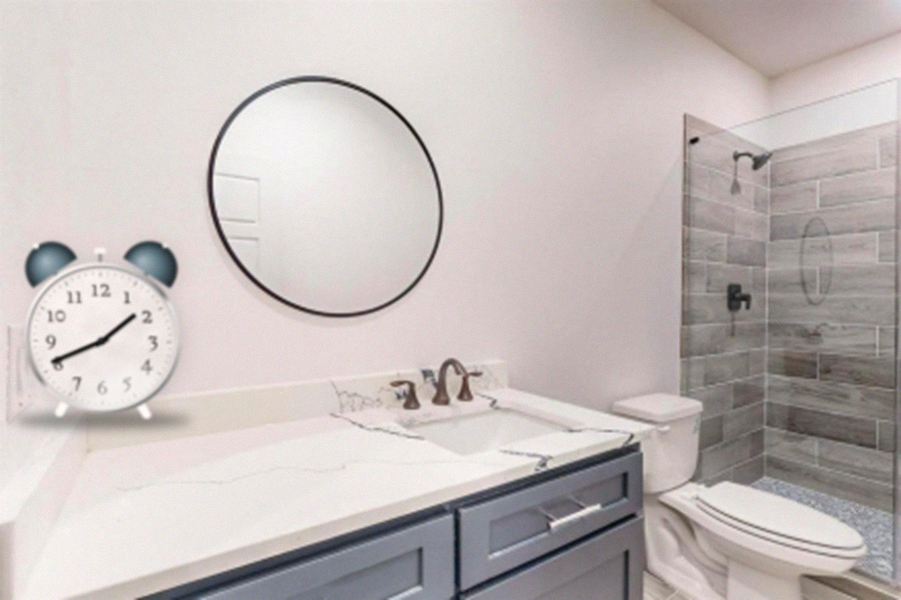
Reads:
{"hour": 1, "minute": 41}
